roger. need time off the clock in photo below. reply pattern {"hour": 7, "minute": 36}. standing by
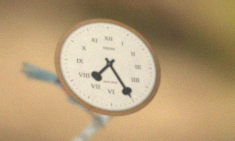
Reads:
{"hour": 7, "minute": 25}
